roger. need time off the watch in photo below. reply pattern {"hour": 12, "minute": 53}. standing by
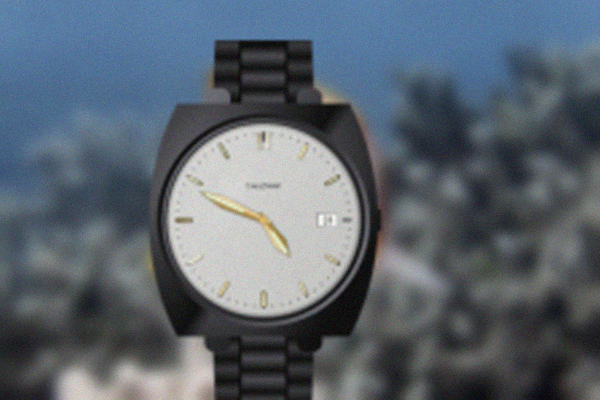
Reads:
{"hour": 4, "minute": 49}
